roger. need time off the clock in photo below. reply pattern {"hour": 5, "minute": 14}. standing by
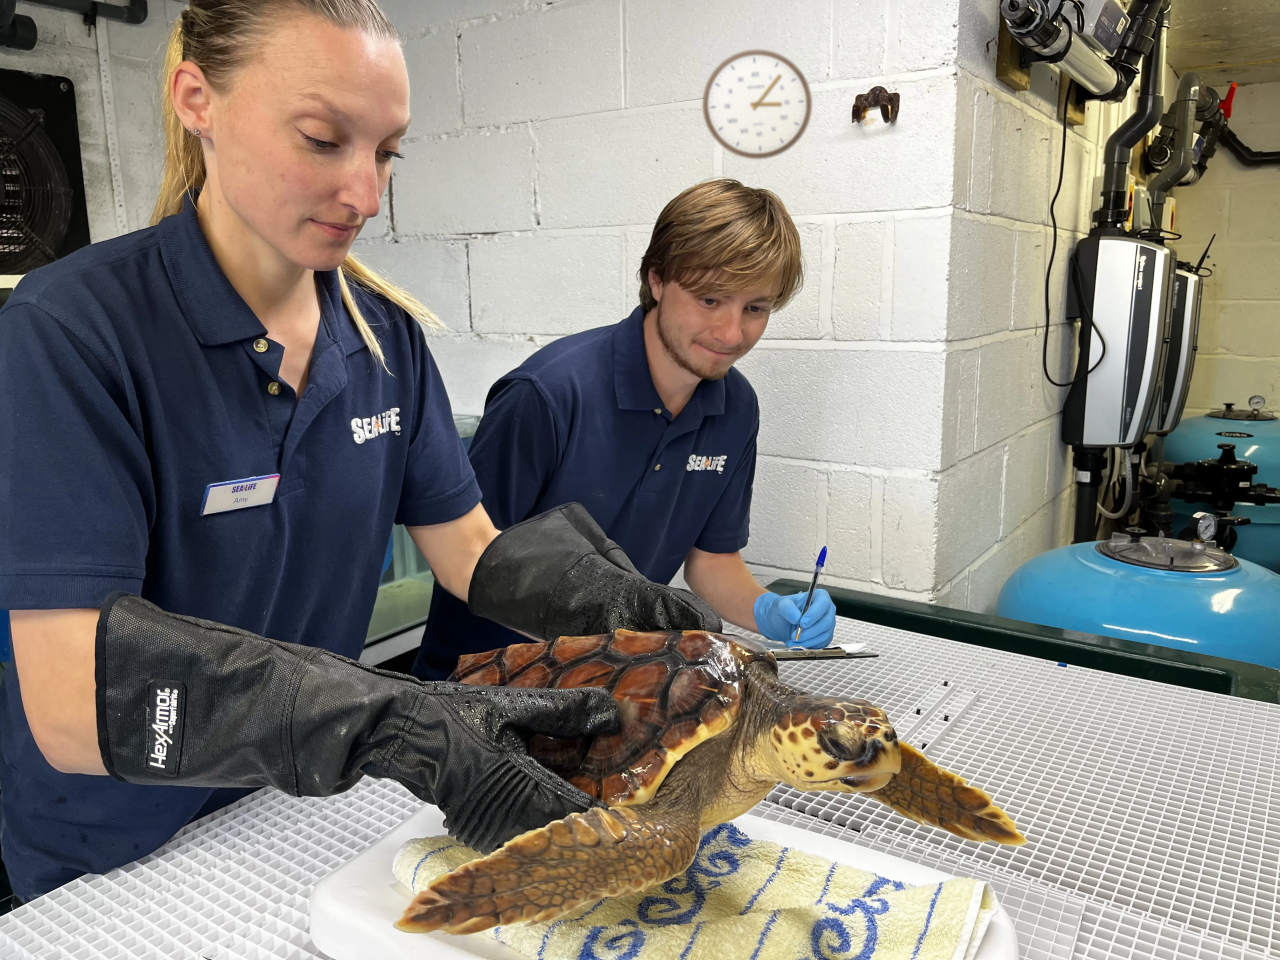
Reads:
{"hour": 3, "minute": 7}
